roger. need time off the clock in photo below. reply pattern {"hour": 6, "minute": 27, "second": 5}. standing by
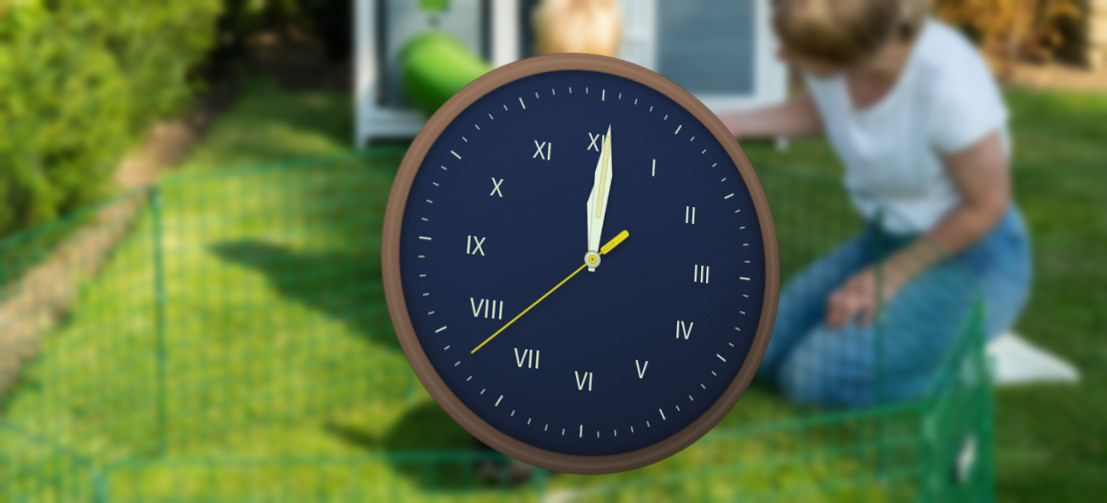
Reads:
{"hour": 12, "minute": 0, "second": 38}
